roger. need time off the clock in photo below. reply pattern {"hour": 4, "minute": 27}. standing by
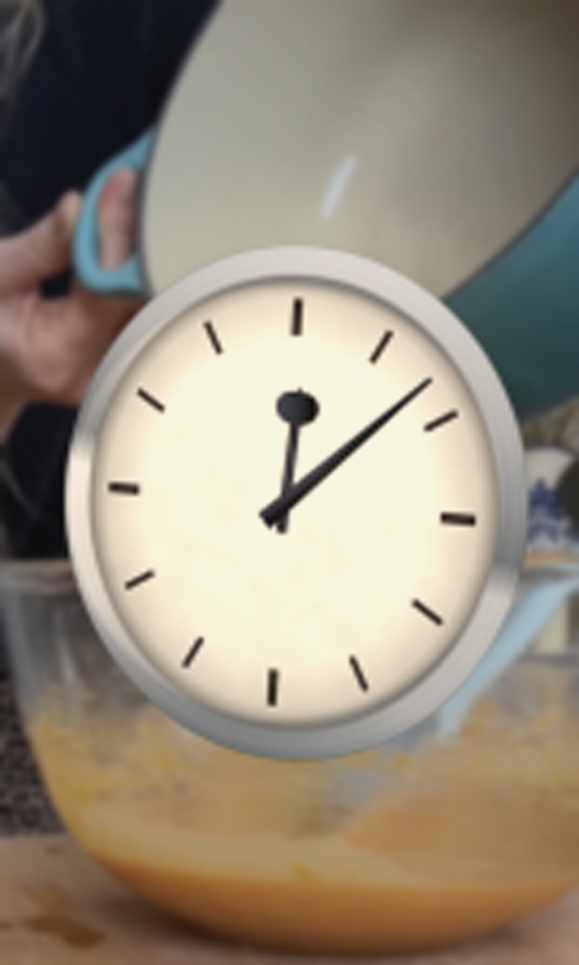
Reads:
{"hour": 12, "minute": 8}
